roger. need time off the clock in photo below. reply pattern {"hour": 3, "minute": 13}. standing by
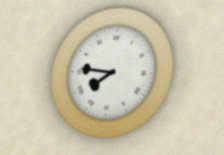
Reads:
{"hour": 7, "minute": 46}
